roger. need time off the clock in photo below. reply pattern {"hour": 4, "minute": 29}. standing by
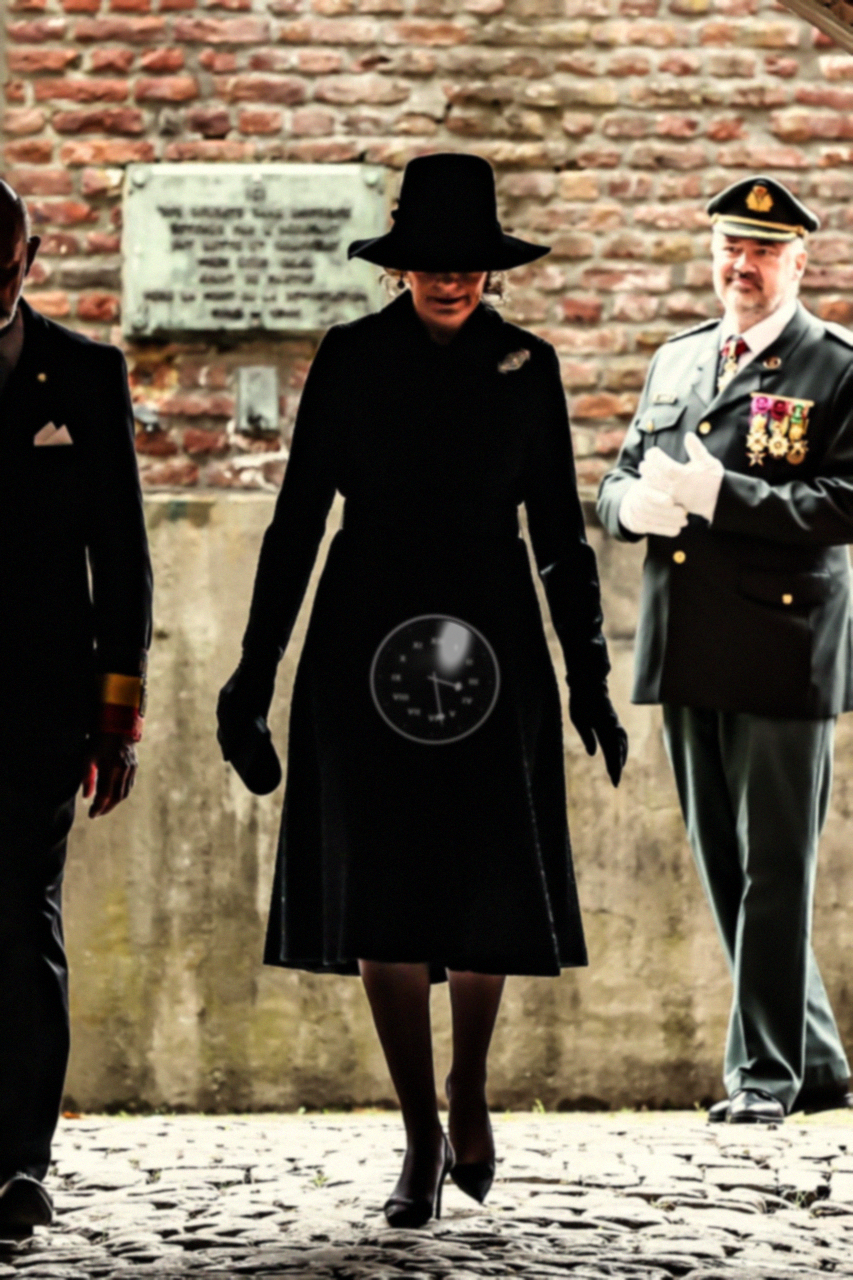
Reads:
{"hour": 3, "minute": 28}
